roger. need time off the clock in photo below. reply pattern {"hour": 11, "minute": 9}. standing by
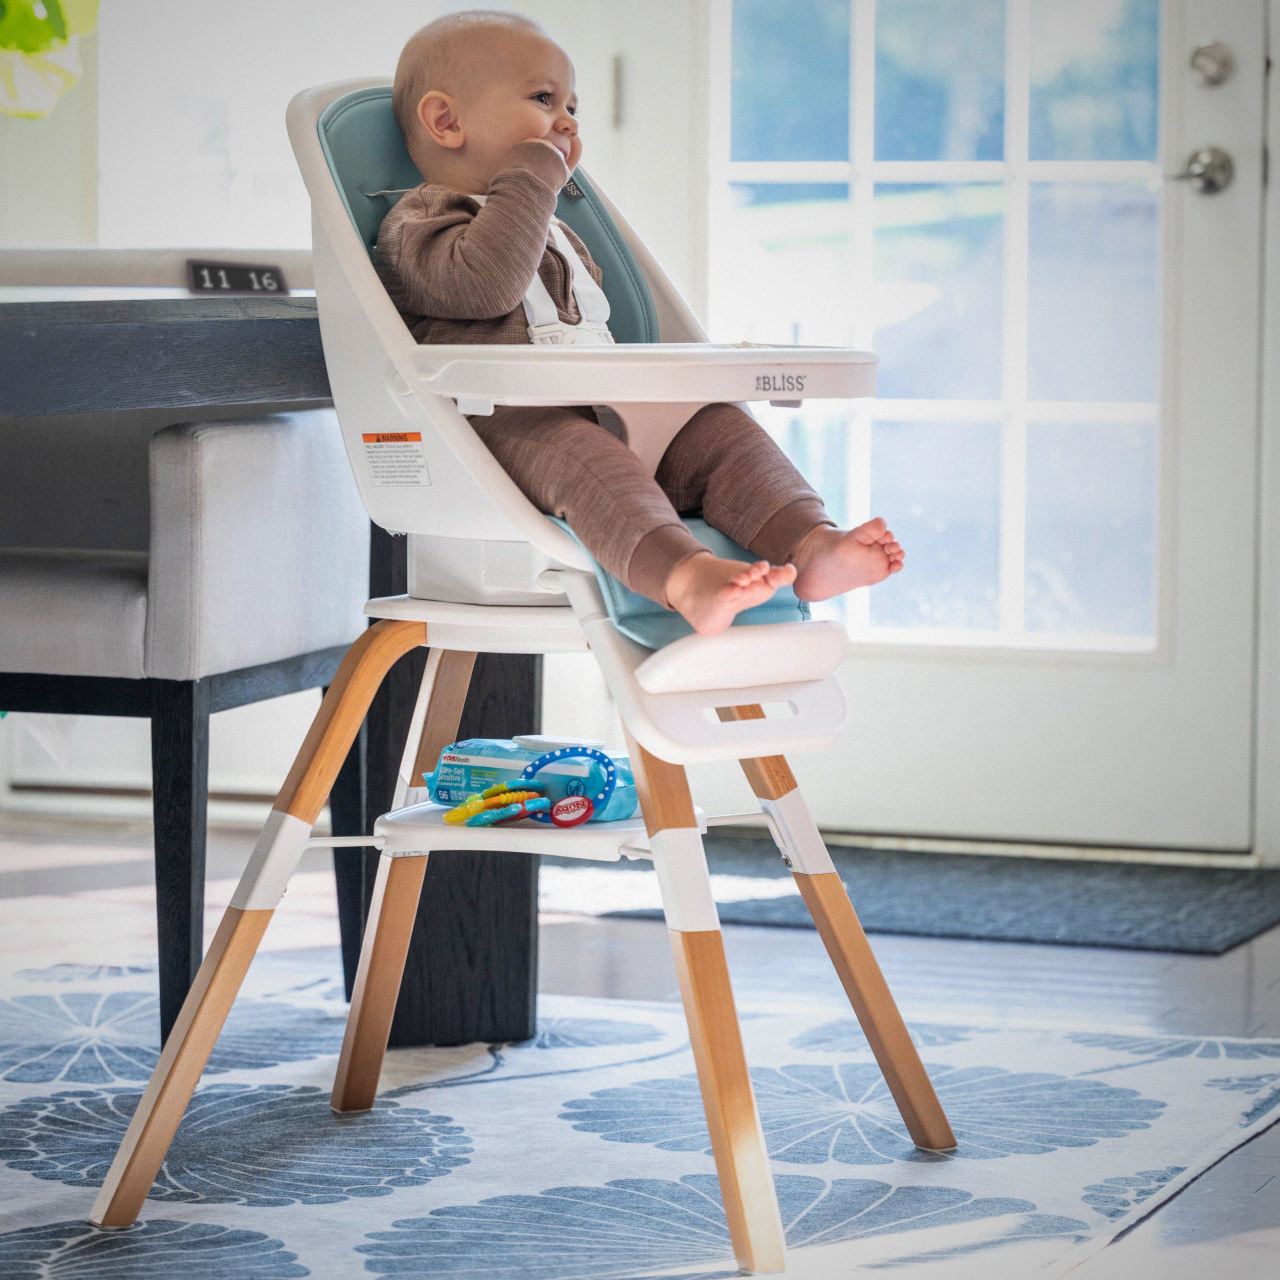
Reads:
{"hour": 11, "minute": 16}
